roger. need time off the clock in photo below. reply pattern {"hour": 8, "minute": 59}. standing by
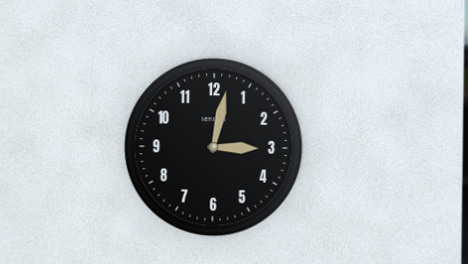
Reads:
{"hour": 3, "minute": 2}
